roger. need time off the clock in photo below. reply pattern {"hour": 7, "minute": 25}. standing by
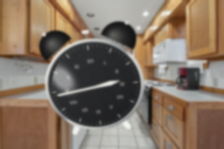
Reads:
{"hour": 2, "minute": 44}
